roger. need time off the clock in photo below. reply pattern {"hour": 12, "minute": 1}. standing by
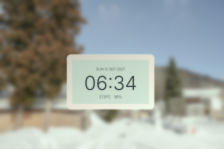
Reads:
{"hour": 6, "minute": 34}
